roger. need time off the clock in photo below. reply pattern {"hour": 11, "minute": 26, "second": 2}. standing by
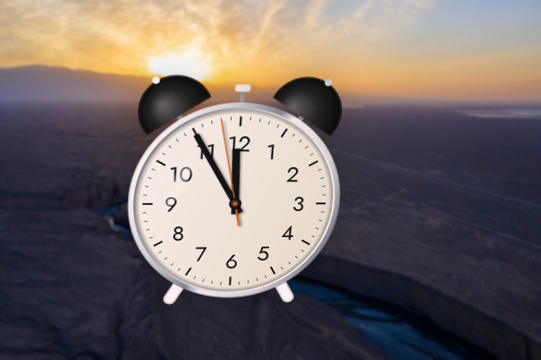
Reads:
{"hour": 11, "minute": 54, "second": 58}
